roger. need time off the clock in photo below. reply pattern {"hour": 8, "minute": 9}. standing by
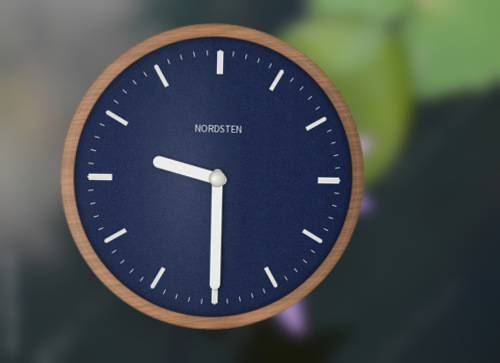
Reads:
{"hour": 9, "minute": 30}
